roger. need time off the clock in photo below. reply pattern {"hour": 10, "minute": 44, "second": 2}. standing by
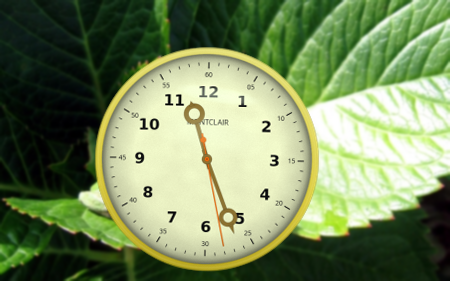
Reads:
{"hour": 11, "minute": 26, "second": 28}
